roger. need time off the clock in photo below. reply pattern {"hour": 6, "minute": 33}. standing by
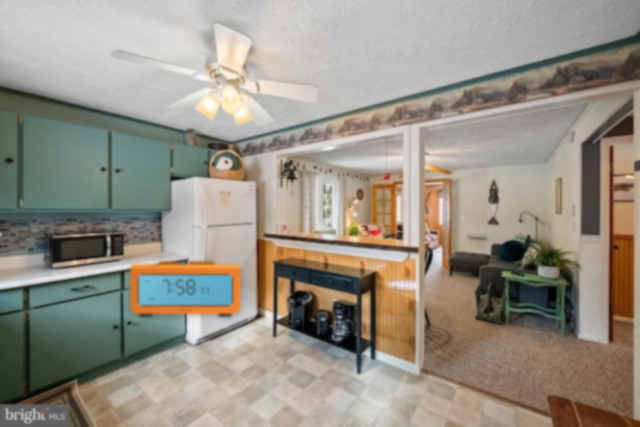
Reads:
{"hour": 7, "minute": 58}
